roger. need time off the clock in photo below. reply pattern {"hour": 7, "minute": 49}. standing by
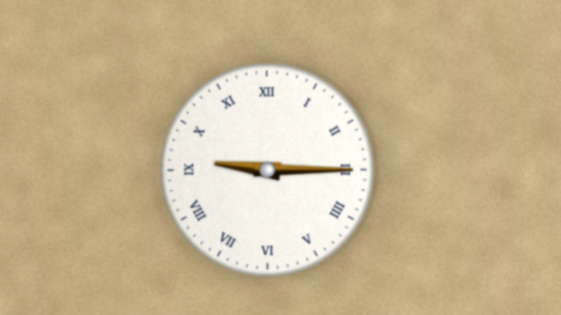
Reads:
{"hour": 9, "minute": 15}
